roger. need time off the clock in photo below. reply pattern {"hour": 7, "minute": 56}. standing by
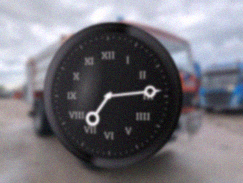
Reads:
{"hour": 7, "minute": 14}
